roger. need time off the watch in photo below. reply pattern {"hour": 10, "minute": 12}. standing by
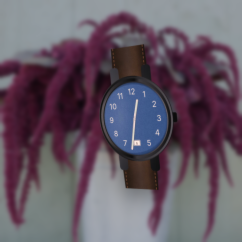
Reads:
{"hour": 12, "minute": 32}
